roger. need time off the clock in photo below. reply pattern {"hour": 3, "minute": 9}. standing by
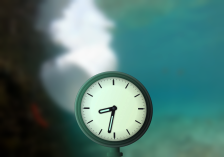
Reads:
{"hour": 8, "minute": 32}
